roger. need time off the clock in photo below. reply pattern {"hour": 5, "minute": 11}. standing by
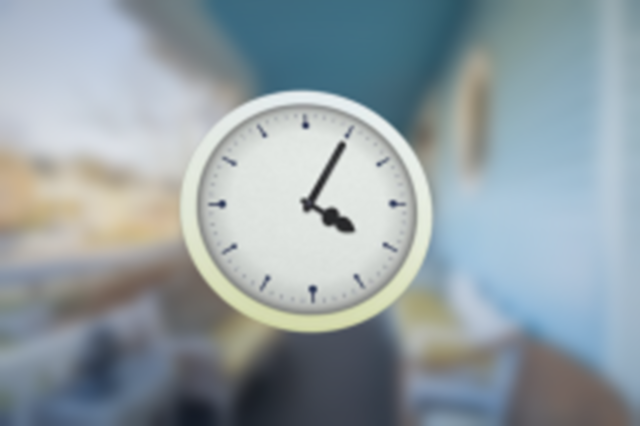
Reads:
{"hour": 4, "minute": 5}
